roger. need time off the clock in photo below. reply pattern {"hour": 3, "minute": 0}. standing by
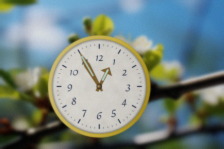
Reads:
{"hour": 12, "minute": 55}
